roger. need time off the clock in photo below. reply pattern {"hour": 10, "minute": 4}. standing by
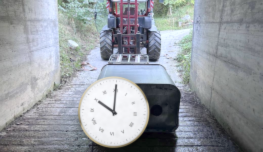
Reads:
{"hour": 10, "minute": 0}
